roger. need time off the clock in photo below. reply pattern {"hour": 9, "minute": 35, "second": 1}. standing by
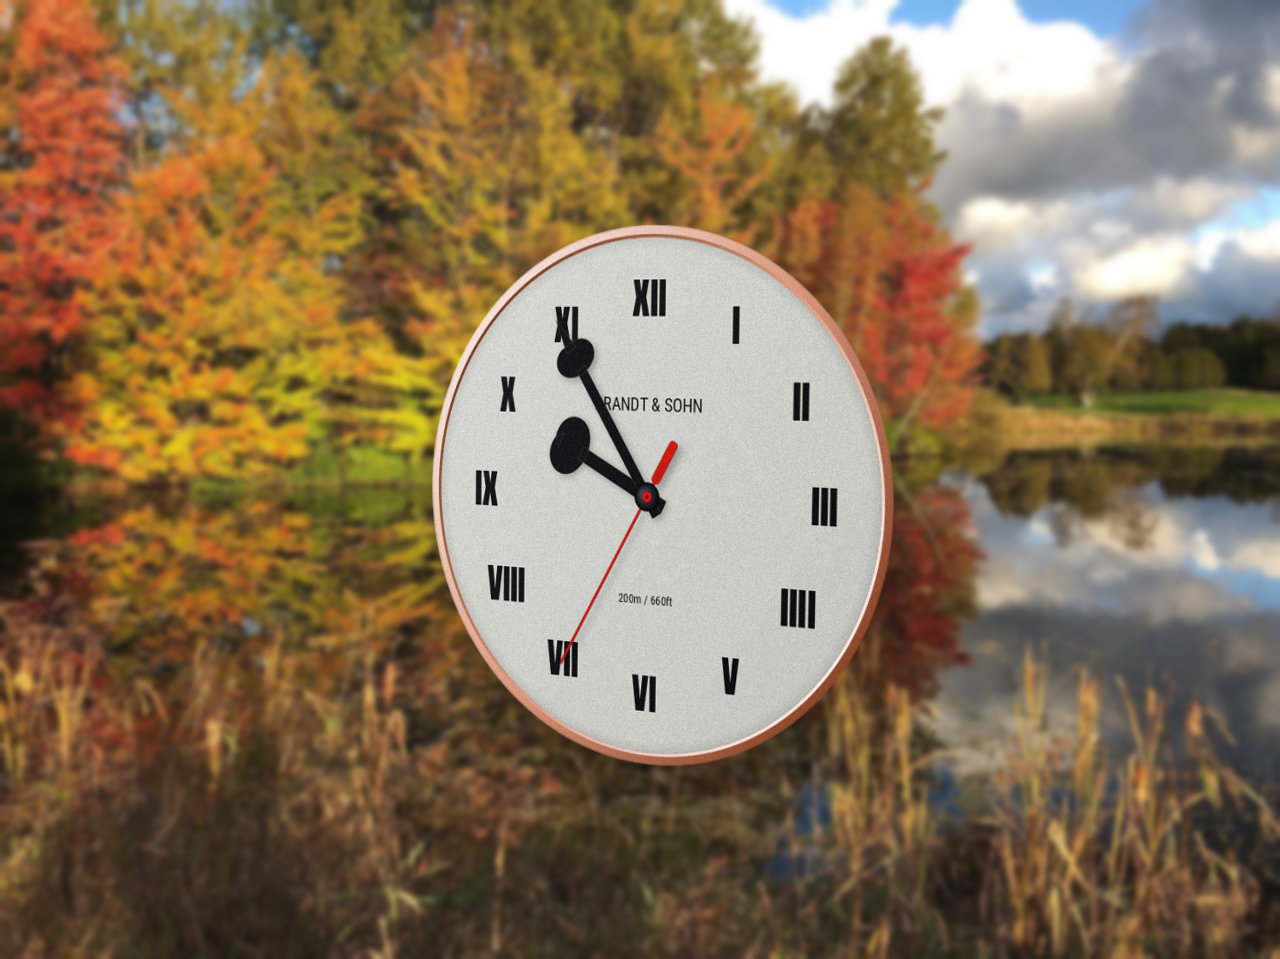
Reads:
{"hour": 9, "minute": 54, "second": 35}
